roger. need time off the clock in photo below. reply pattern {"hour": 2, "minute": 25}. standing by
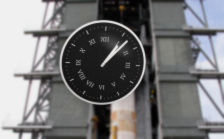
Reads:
{"hour": 1, "minute": 7}
